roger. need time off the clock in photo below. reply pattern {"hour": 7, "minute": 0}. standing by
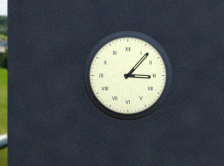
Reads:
{"hour": 3, "minute": 7}
